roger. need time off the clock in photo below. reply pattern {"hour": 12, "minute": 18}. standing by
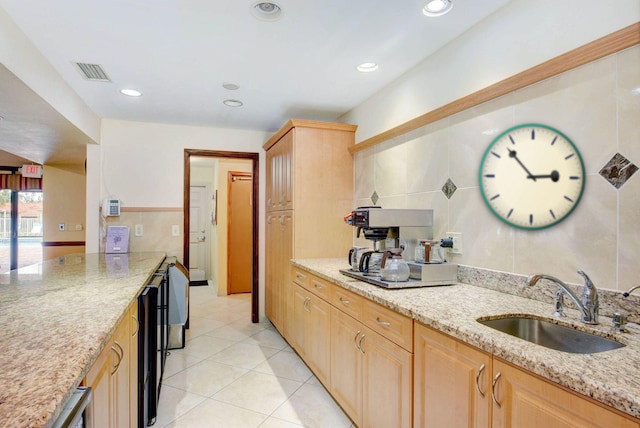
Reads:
{"hour": 2, "minute": 53}
